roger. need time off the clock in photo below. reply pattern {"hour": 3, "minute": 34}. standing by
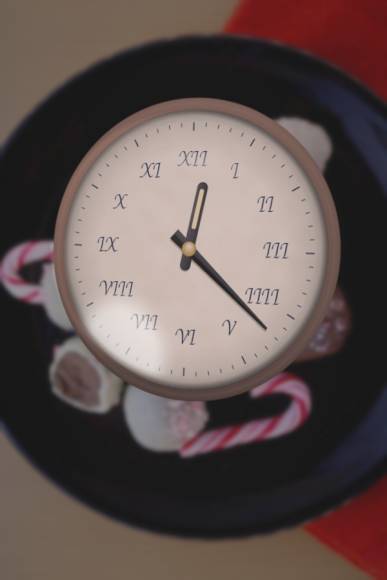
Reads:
{"hour": 12, "minute": 22}
